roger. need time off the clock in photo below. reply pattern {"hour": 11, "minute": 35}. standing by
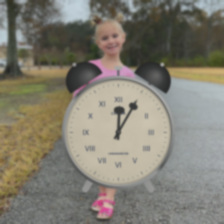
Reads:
{"hour": 12, "minute": 5}
